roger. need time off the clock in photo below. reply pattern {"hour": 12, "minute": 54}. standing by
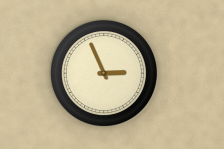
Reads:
{"hour": 2, "minute": 56}
